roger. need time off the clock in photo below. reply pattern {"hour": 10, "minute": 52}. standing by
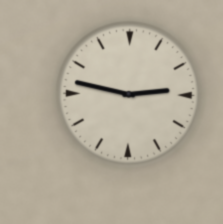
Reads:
{"hour": 2, "minute": 47}
